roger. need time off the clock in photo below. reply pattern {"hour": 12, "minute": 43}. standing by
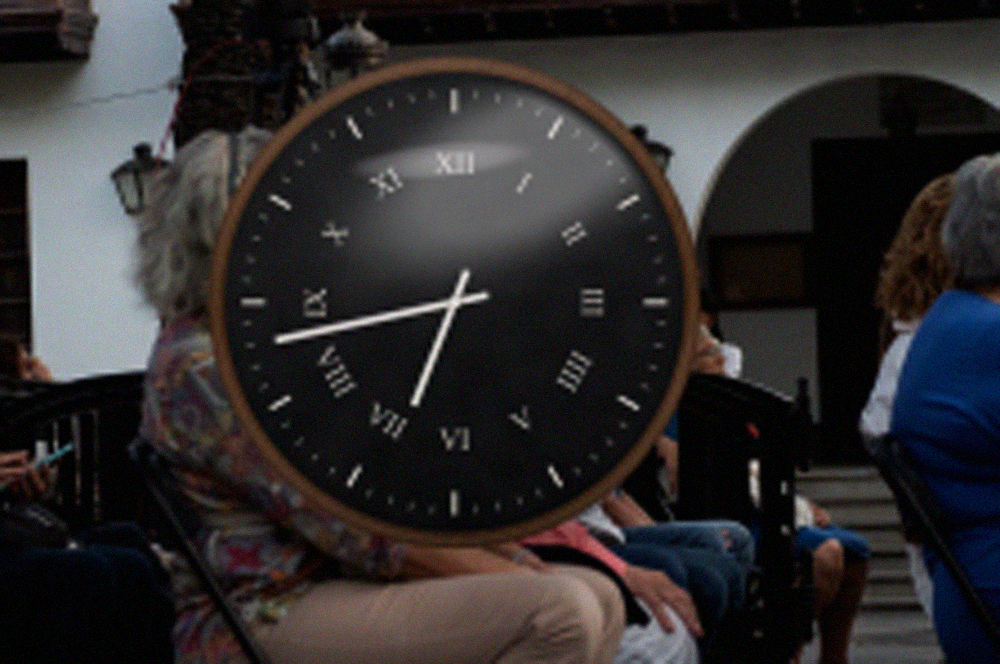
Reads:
{"hour": 6, "minute": 43}
